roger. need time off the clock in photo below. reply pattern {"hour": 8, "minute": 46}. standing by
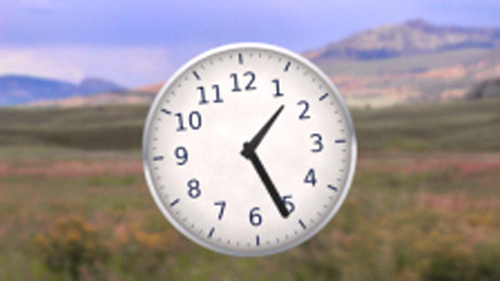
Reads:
{"hour": 1, "minute": 26}
